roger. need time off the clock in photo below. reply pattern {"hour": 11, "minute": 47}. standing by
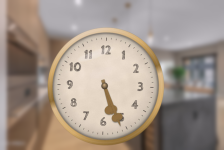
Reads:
{"hour": 5, "minute": 26}
